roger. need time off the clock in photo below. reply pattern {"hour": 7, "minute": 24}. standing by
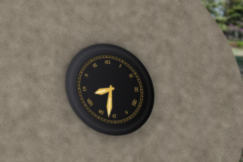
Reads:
{"hour": 8, "minute": 32}
